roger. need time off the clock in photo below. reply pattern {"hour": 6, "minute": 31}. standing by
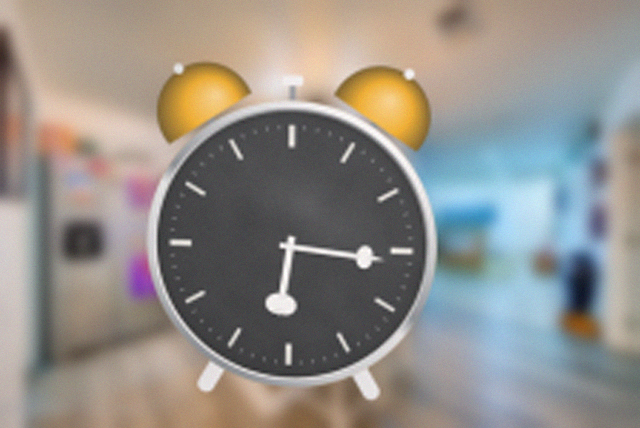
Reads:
{"hour": 6, "minute": 16}
